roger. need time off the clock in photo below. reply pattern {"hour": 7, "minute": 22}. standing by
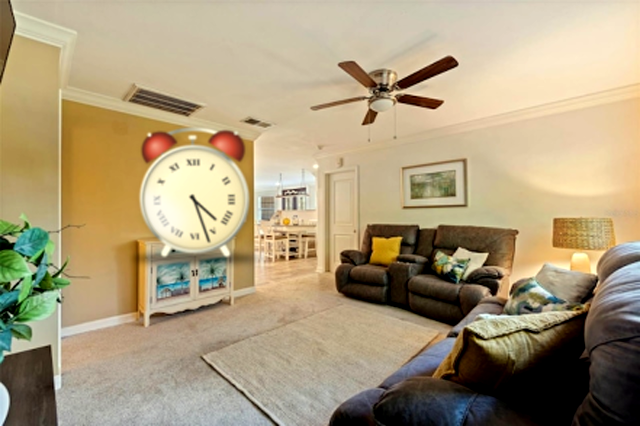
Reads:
{"hour": 4, "minute": 27}
